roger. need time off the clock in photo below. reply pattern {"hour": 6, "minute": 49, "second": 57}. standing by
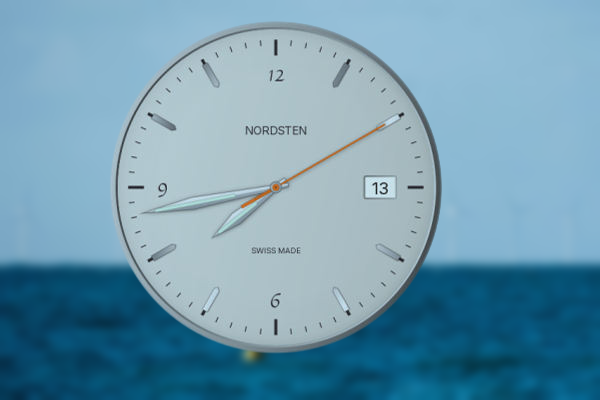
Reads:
{"hour": 7, "minute": 43, "second": 10}
